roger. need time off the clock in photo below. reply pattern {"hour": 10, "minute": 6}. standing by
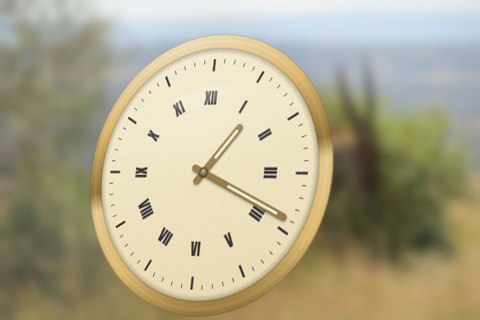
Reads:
{"hour": 1, "minute": 19}
